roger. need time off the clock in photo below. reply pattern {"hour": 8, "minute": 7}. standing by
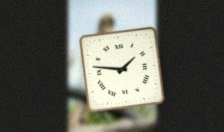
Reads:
{"hour": 1, "minute": 47}
